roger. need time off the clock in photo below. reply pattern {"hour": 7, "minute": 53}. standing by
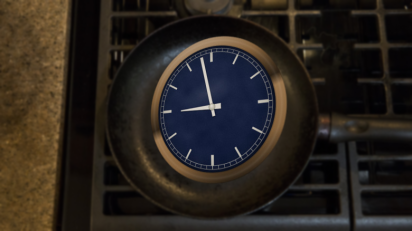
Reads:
{"hour": 8, "minute": 58}
